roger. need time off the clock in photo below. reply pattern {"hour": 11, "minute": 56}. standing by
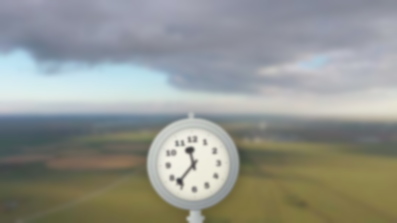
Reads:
{"hour": 11, "minute": 37}
